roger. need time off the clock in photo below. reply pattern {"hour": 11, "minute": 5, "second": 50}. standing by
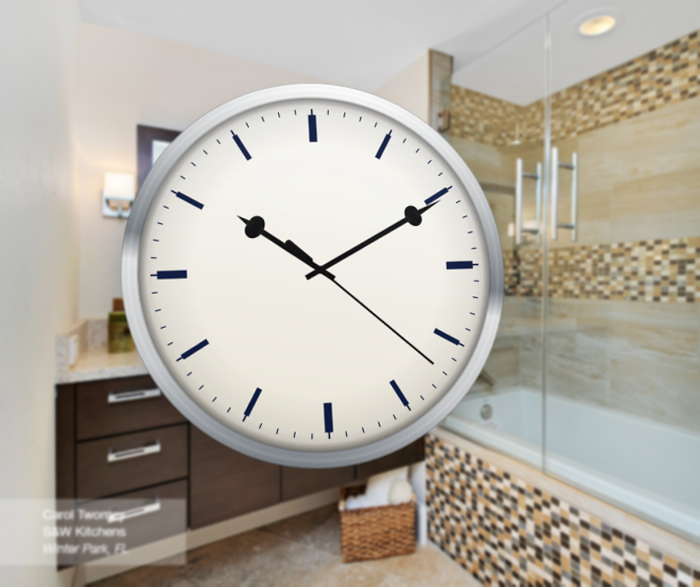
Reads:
{"hour": 10, "minute": 10, "second": 22}
